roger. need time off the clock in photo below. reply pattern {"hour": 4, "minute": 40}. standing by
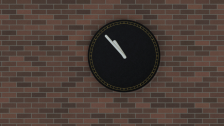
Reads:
{"hour": 10, "minute": 53}
